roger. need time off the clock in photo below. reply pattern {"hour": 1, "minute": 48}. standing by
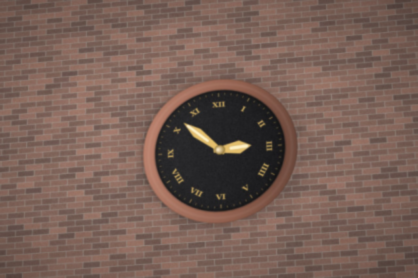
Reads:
{"hour": 2, "minute": 52}
